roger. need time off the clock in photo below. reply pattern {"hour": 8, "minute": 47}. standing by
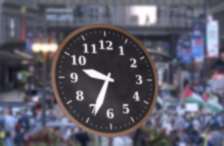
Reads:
{"hour": 9, "minute": 34}
